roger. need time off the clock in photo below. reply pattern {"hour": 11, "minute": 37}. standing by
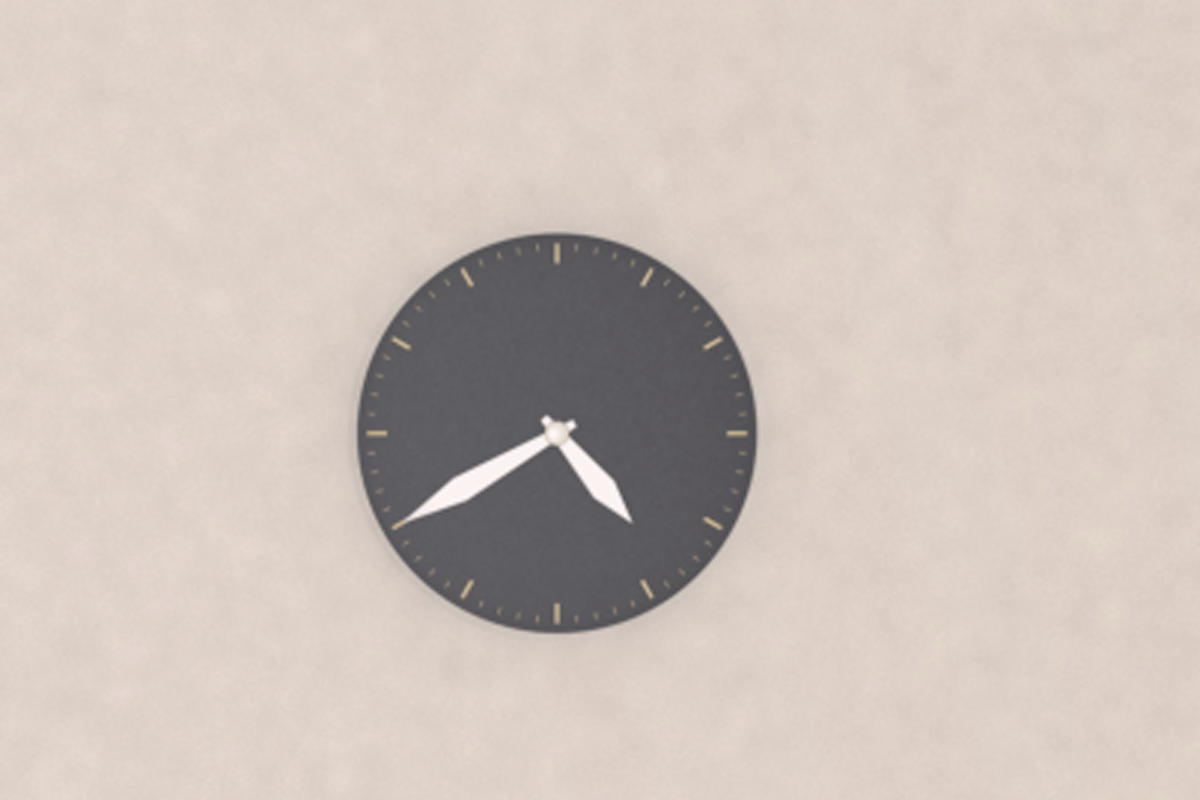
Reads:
{"hour": 4, "minute": 40}
